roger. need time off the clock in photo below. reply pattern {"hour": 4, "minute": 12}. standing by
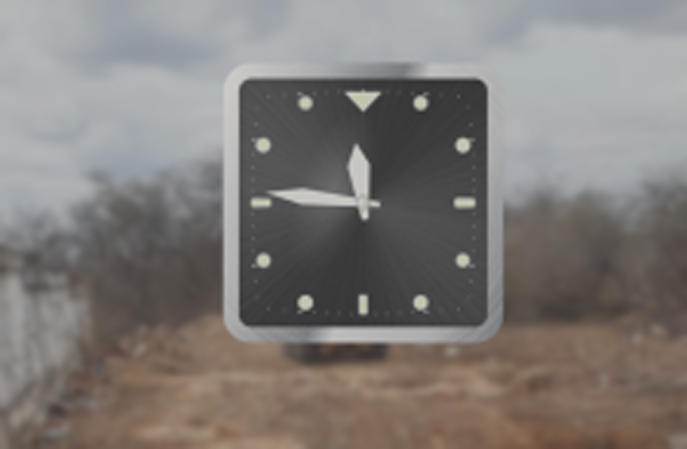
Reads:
{"hour": 11, "minute": 46}
